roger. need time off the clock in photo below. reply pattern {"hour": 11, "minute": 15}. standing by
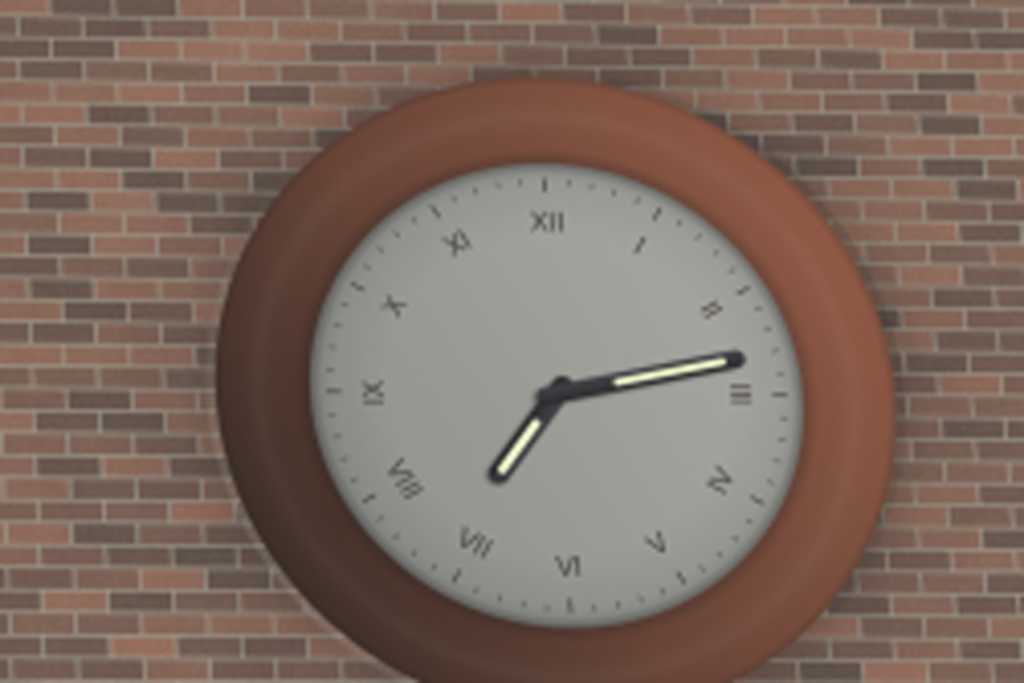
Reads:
{"hour": 7, "minute": 13}
